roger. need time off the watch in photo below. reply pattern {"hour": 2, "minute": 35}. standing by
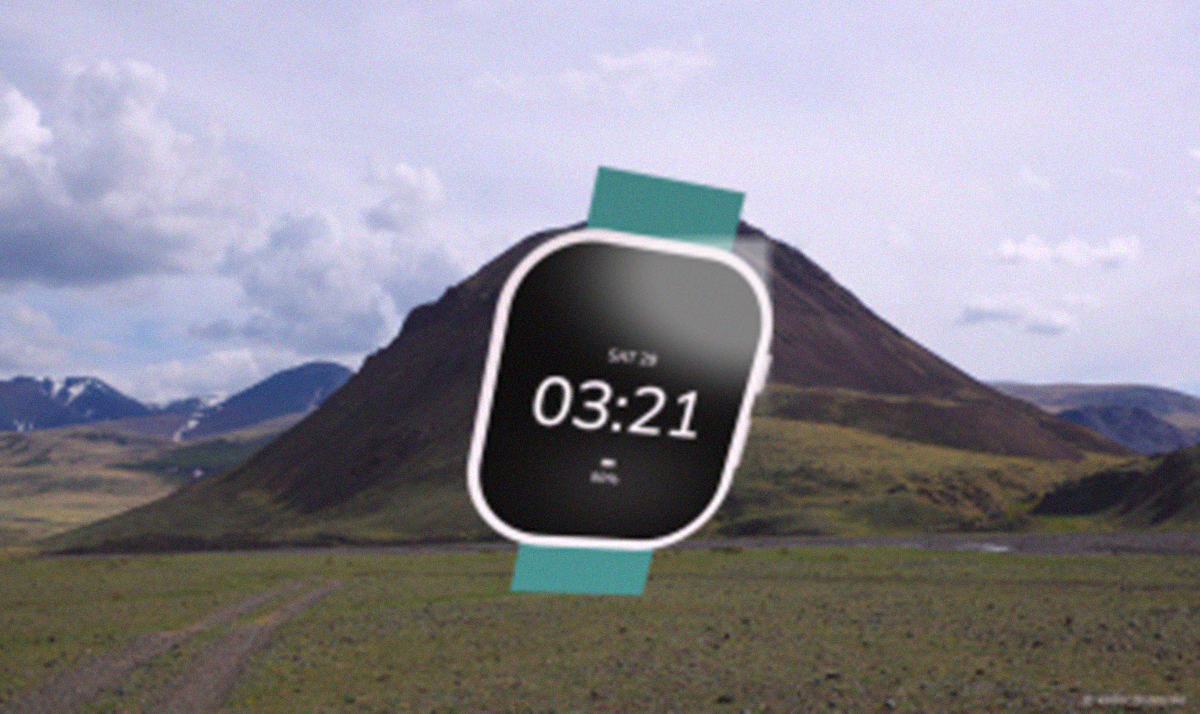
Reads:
{"hour": 3, "minute": 21}
